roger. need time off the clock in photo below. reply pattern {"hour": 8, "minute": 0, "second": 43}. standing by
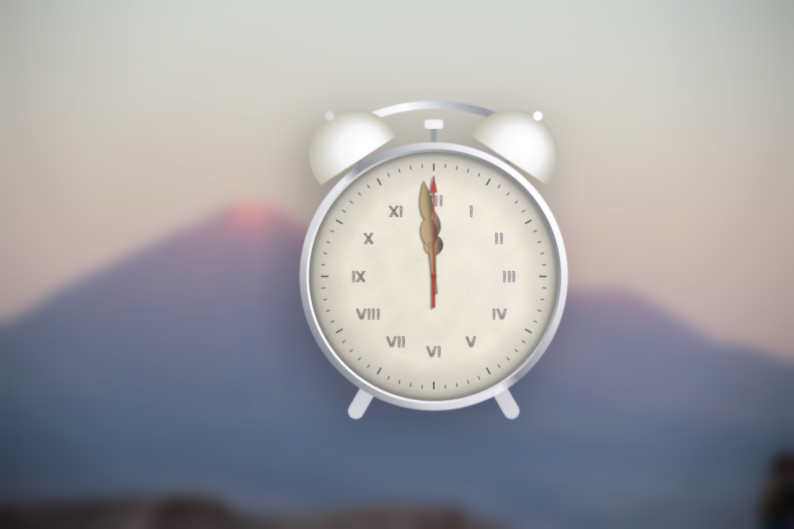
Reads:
{"hour": 11, "minute": 59, "second": 0}
